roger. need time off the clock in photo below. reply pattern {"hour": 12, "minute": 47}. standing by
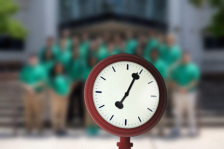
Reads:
{"hour": 7, "minute": 4}
